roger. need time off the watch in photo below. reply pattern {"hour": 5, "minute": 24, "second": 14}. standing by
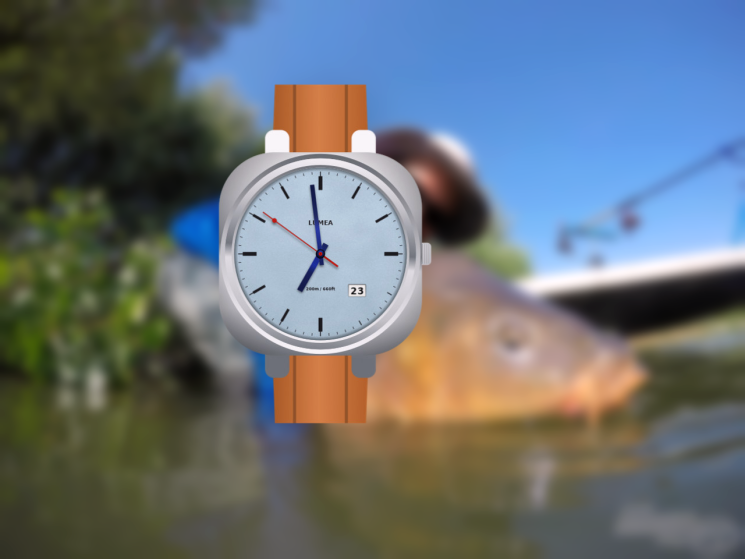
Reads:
{"hour": 6, "minute": 58, "second": 51}
